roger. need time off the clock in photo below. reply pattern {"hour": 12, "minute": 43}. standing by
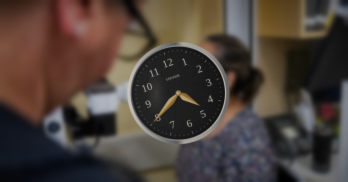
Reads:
{"hour": 4, "minute": 40}
